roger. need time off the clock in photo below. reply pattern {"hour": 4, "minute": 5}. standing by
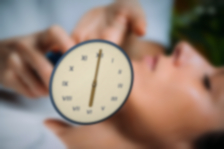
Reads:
{"hour": 6, "minute": 0}
